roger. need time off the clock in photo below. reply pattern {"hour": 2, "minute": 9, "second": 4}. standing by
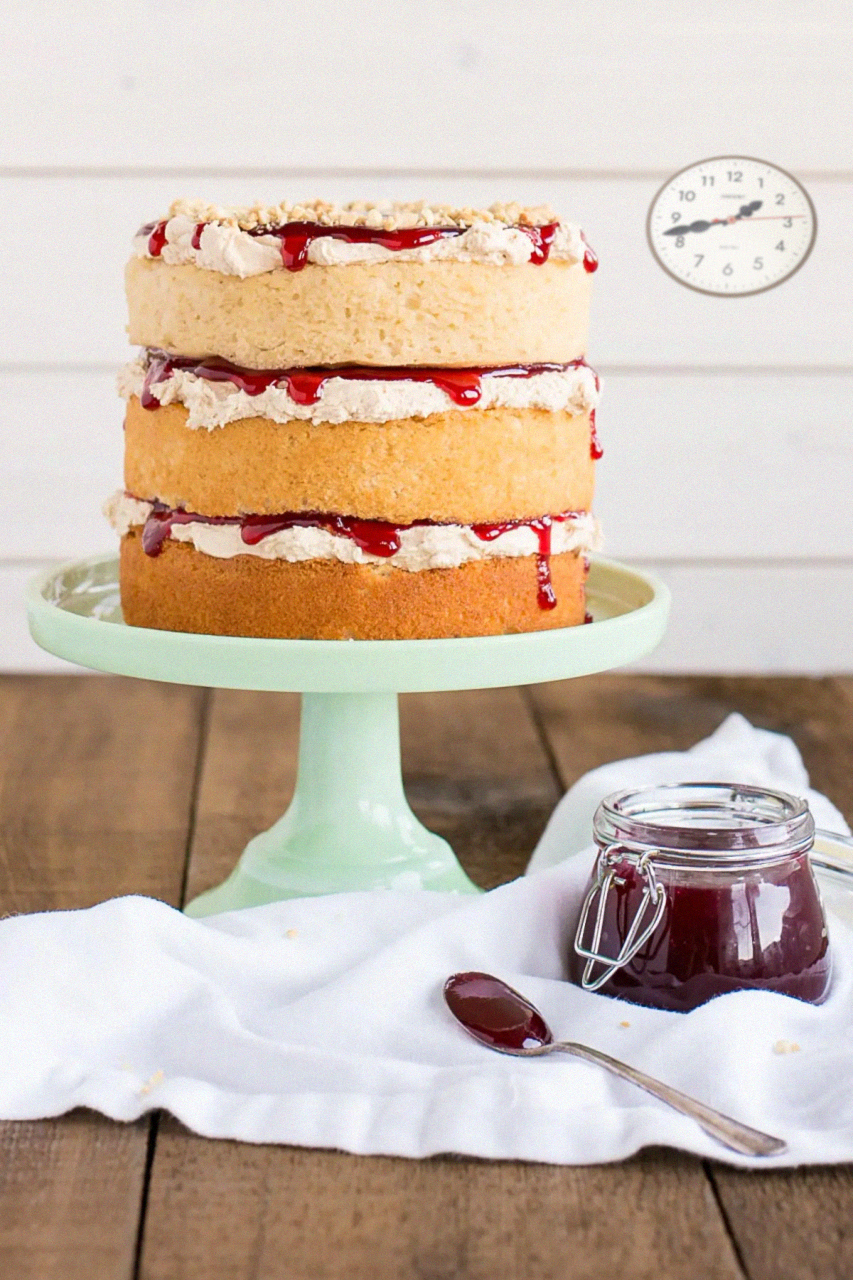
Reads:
{"hour": 1, "minute": 42, "second": 14}
